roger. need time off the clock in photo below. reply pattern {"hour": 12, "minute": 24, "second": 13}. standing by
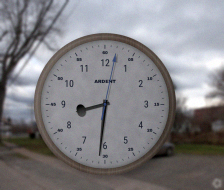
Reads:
{"hour": 8, "minute": 31, "second": 2}
